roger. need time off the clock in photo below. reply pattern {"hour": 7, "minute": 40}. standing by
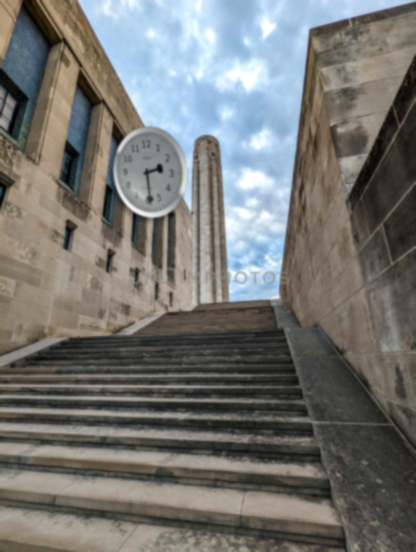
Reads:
{"hour": 2, "minute": 29}
